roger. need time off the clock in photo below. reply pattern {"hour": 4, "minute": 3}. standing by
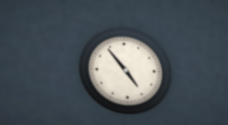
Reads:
{"hour": 4, "minute": 54}
